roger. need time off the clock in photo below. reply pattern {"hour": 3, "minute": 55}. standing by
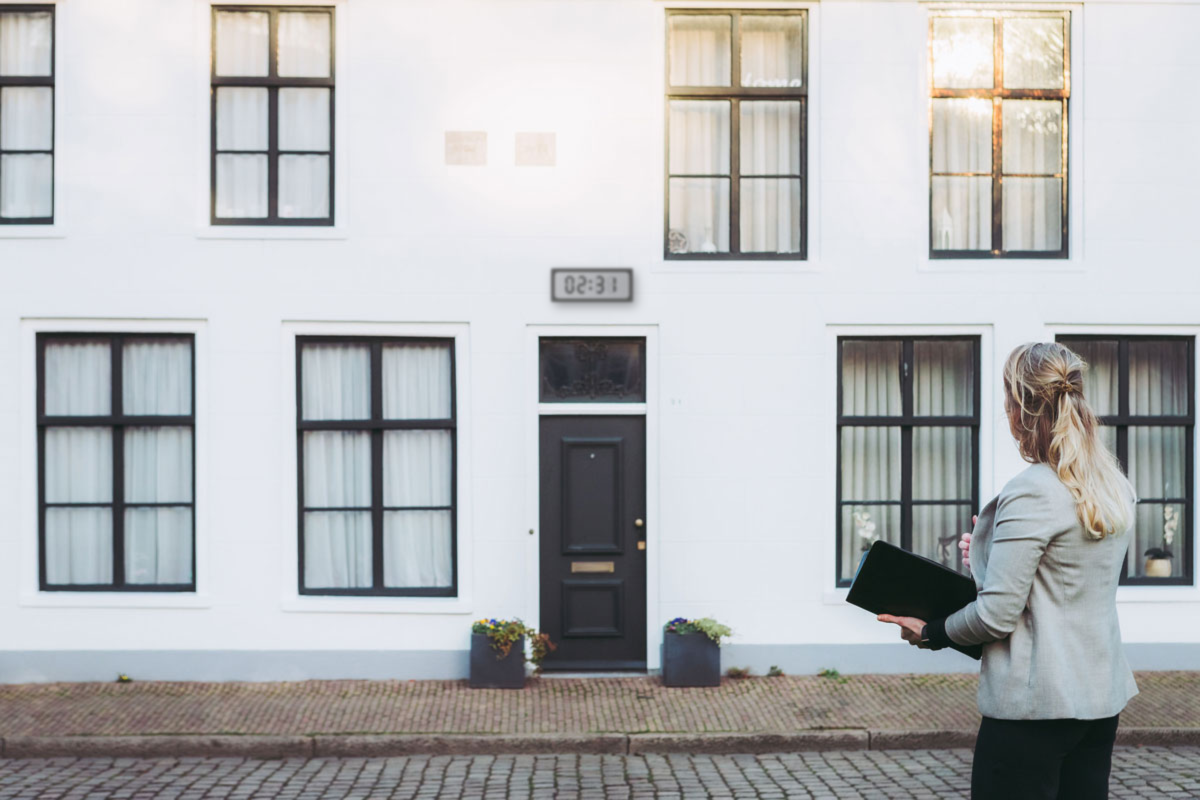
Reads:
{"hour": 2, "minute": 31}
